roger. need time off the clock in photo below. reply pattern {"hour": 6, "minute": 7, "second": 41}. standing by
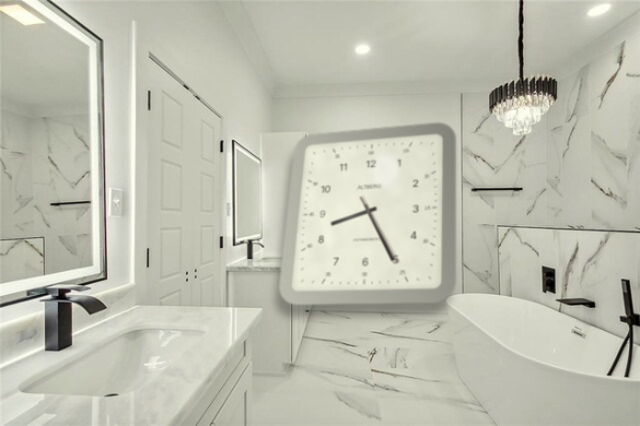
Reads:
{"hour": 8, "minute": 25, "second": 25}
